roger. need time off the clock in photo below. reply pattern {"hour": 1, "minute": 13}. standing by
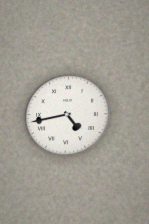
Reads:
{"hour": 4, "minute": 43}
